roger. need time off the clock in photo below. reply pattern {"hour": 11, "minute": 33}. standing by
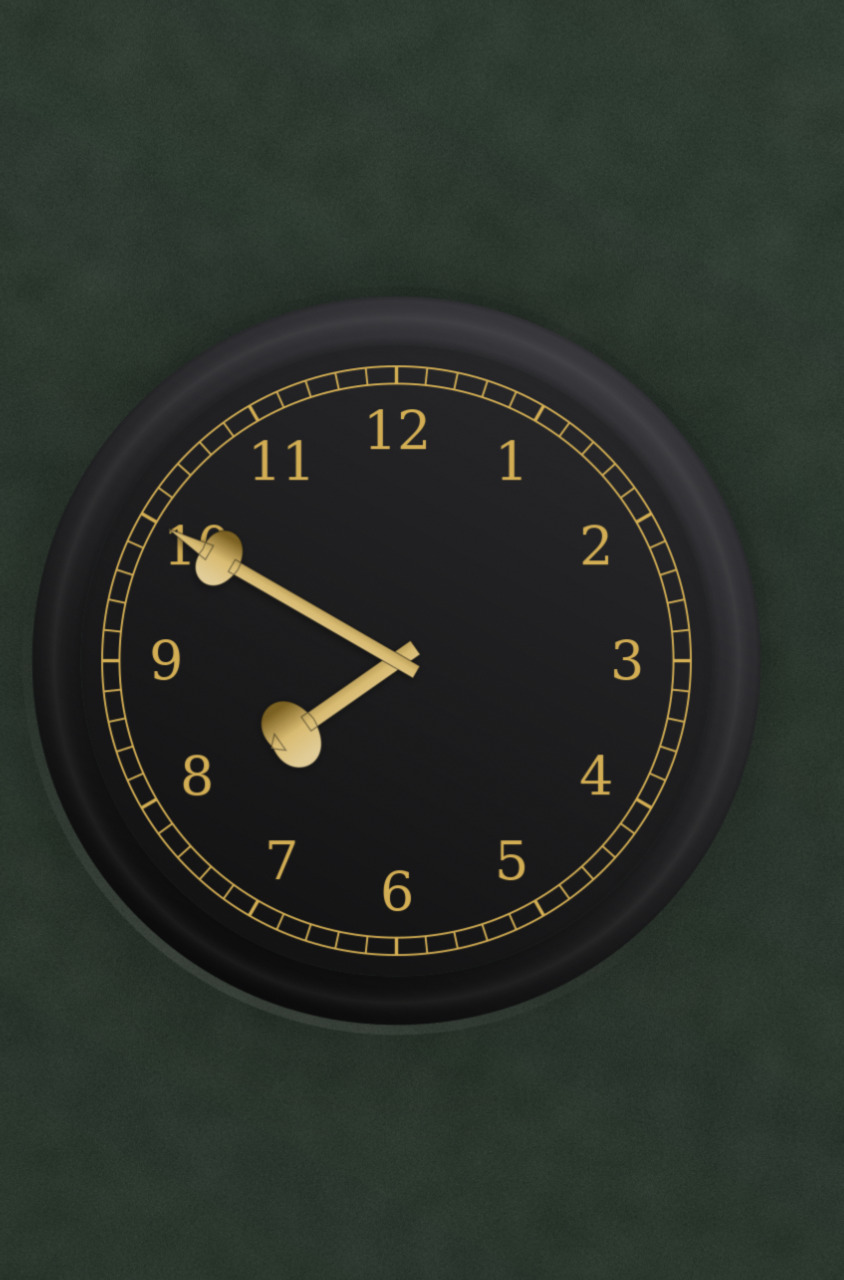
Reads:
{"hour": 7, "minute": 50}
